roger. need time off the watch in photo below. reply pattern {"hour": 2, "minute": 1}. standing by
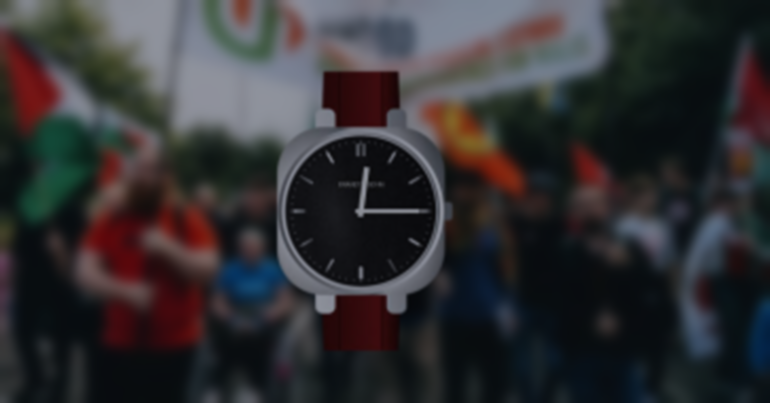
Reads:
{"hour": 12, "minute": 15}
